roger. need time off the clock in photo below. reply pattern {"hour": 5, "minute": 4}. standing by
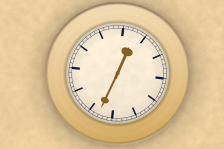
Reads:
{"hour": 12, "minute": 33}
